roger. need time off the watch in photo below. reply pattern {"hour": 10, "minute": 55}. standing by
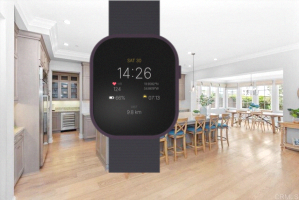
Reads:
{"hour": 14, "minute": 26}
